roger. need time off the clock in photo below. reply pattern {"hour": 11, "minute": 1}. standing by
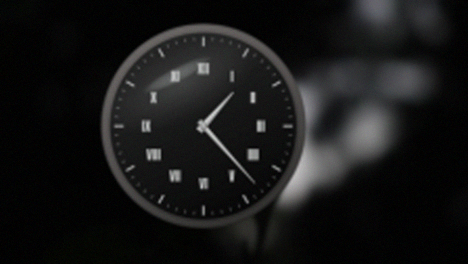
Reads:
{"hour": 1, "minute": 23}
